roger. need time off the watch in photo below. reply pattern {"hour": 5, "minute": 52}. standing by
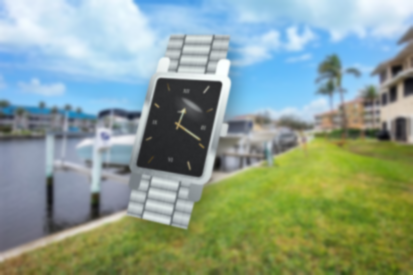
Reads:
{"hour": 12, "minute": 19}
